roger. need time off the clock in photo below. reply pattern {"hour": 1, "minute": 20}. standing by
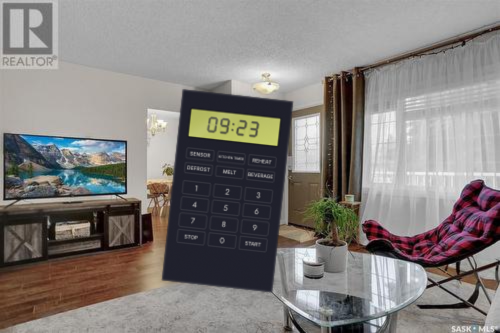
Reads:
{"hour": 9, "minute": 23}
